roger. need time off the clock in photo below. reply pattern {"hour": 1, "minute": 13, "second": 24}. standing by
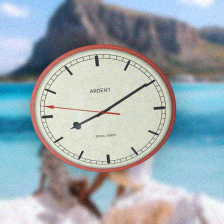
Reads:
{"hour": 8, "minute": 9, "second": 47}
